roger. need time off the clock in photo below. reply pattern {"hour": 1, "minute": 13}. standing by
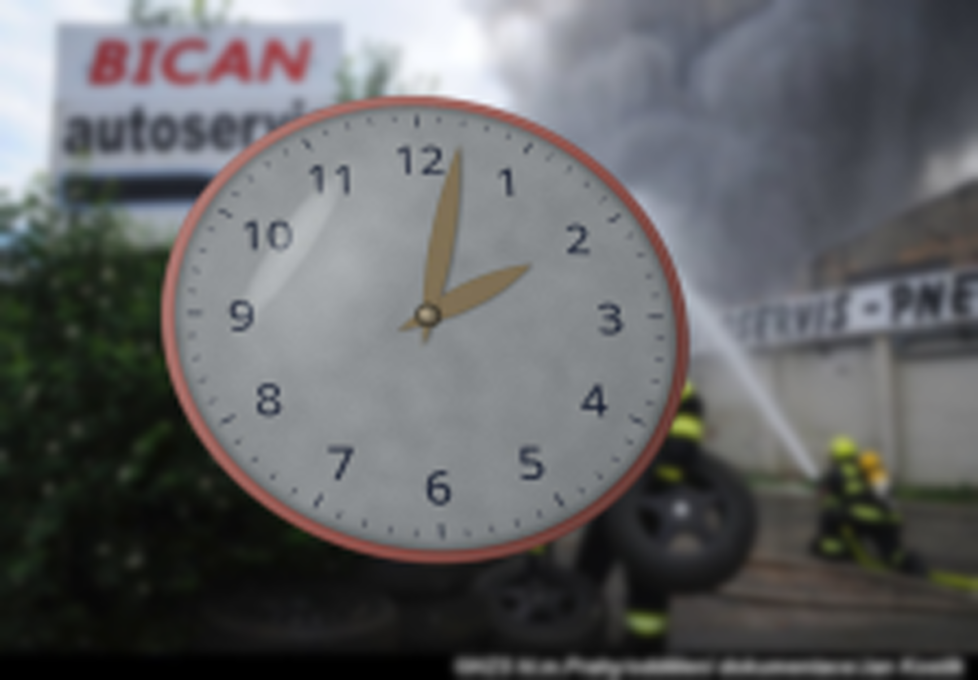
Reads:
{"hour": 2, "minute": 2}
